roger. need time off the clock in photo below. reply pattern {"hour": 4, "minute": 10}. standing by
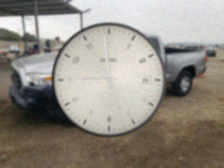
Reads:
{"hour": 8, "minute": 59}
